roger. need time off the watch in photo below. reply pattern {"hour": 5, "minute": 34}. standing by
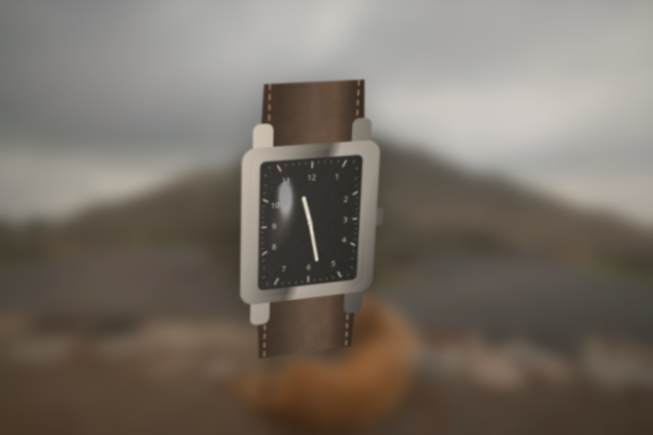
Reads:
{"hour": 11, "minute": 28}
